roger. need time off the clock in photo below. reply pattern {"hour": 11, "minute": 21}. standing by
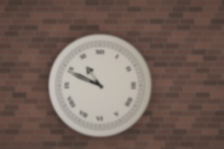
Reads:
{"hour": 10, "minute": 49}
